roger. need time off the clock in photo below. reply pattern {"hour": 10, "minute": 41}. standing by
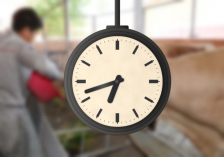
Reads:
{"hour": 6, "minute": 42}
